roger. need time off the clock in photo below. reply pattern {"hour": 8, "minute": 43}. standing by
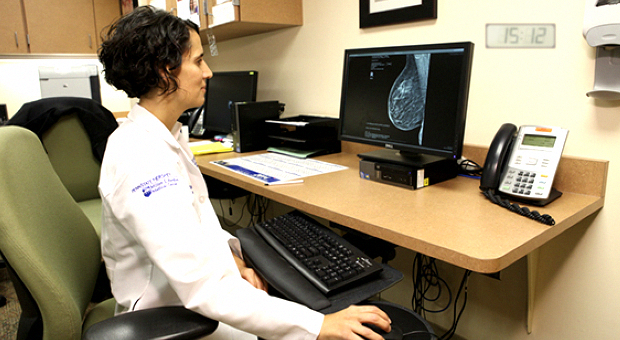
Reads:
{"hour": 15, "minute": 12}
